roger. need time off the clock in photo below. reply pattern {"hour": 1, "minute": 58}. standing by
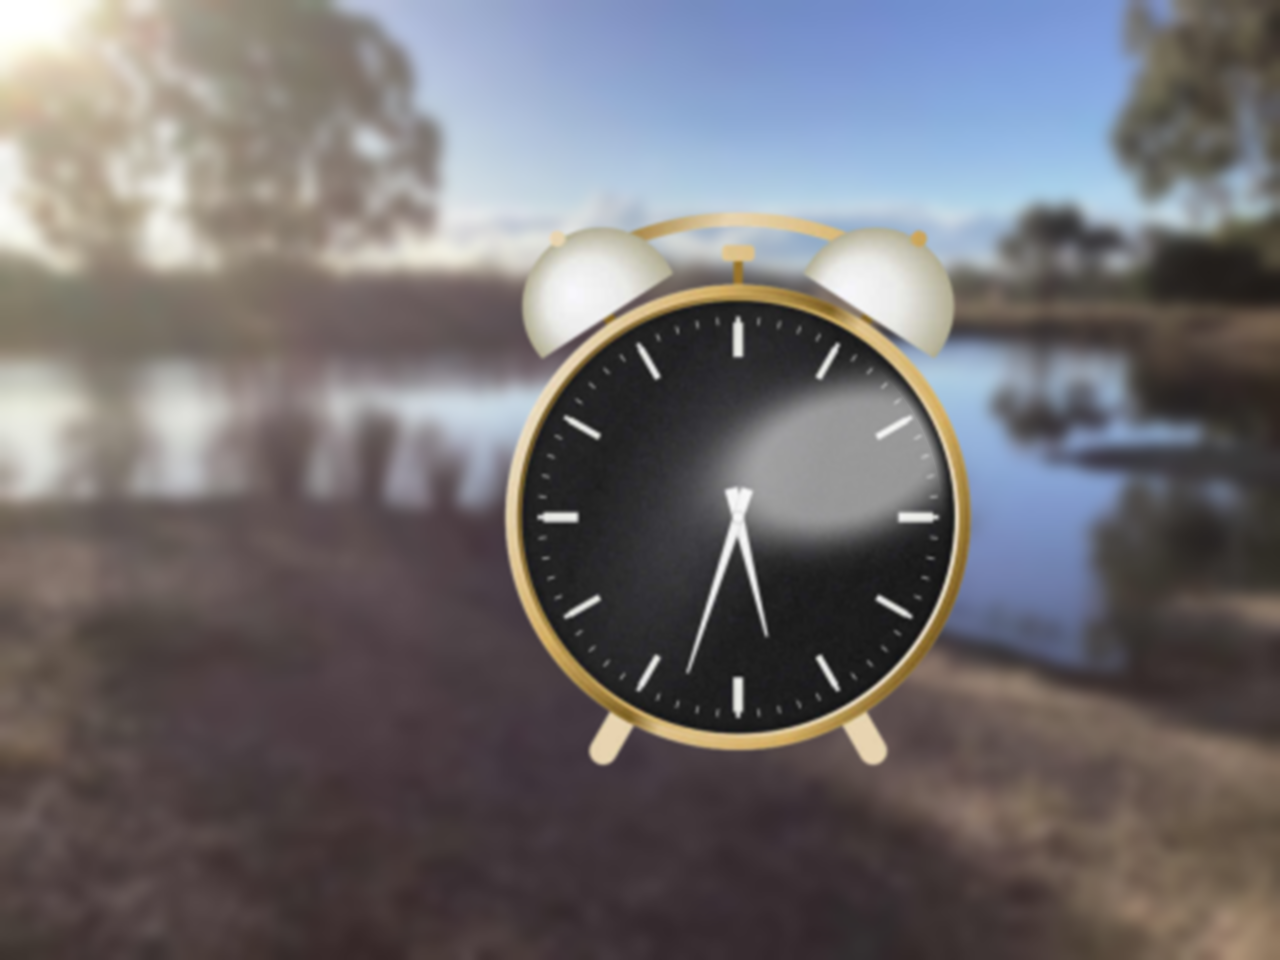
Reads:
{"hour": 5, "minute": 33}
